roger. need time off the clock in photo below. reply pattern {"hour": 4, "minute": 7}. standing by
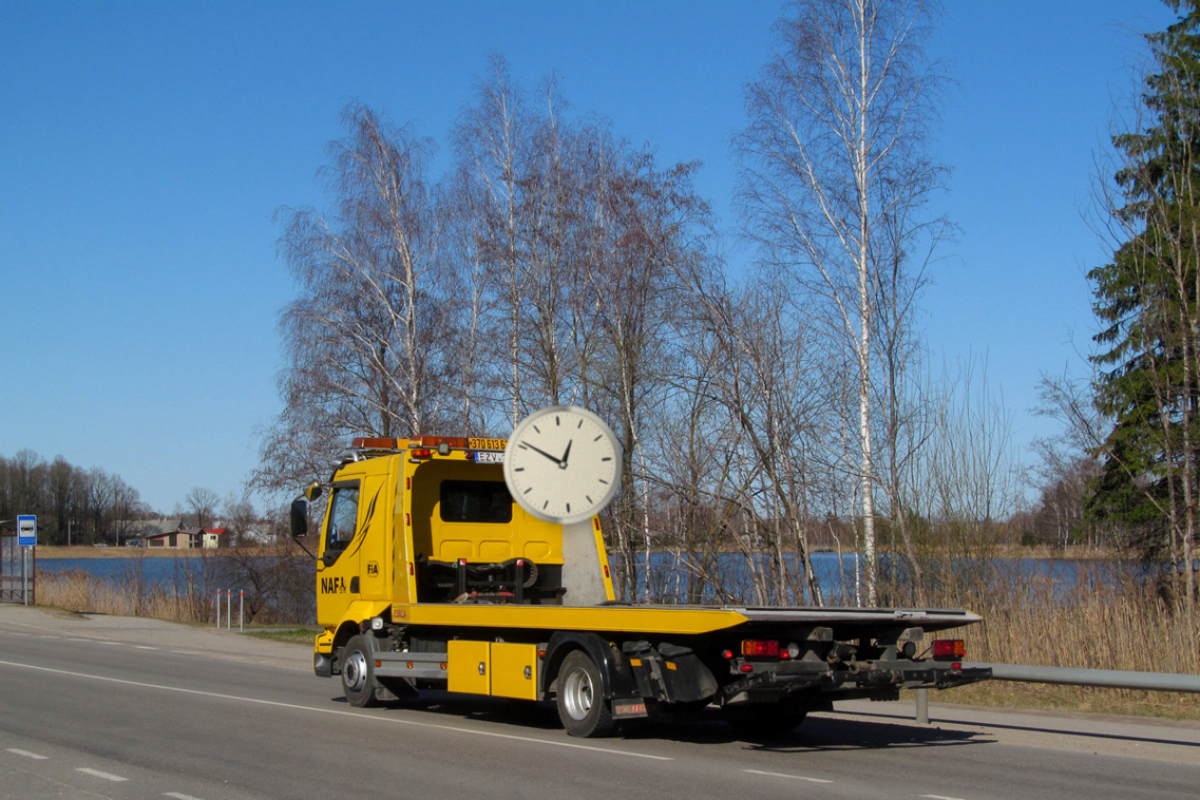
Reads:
{"hour": 12, "minute": 51}
